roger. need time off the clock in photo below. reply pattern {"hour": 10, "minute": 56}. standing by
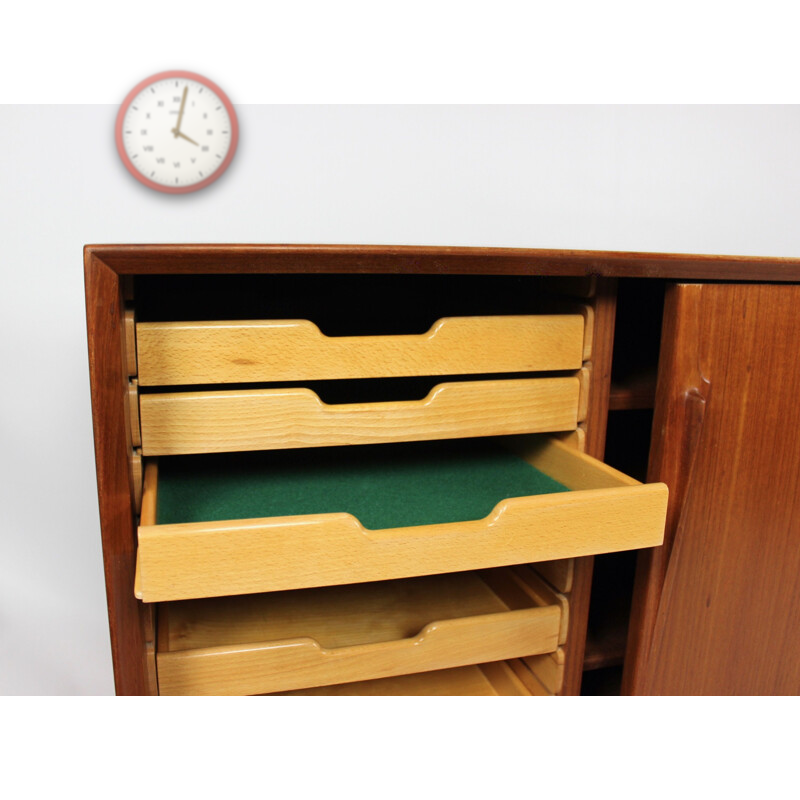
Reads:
{"hour": 4, "minute": 2}
